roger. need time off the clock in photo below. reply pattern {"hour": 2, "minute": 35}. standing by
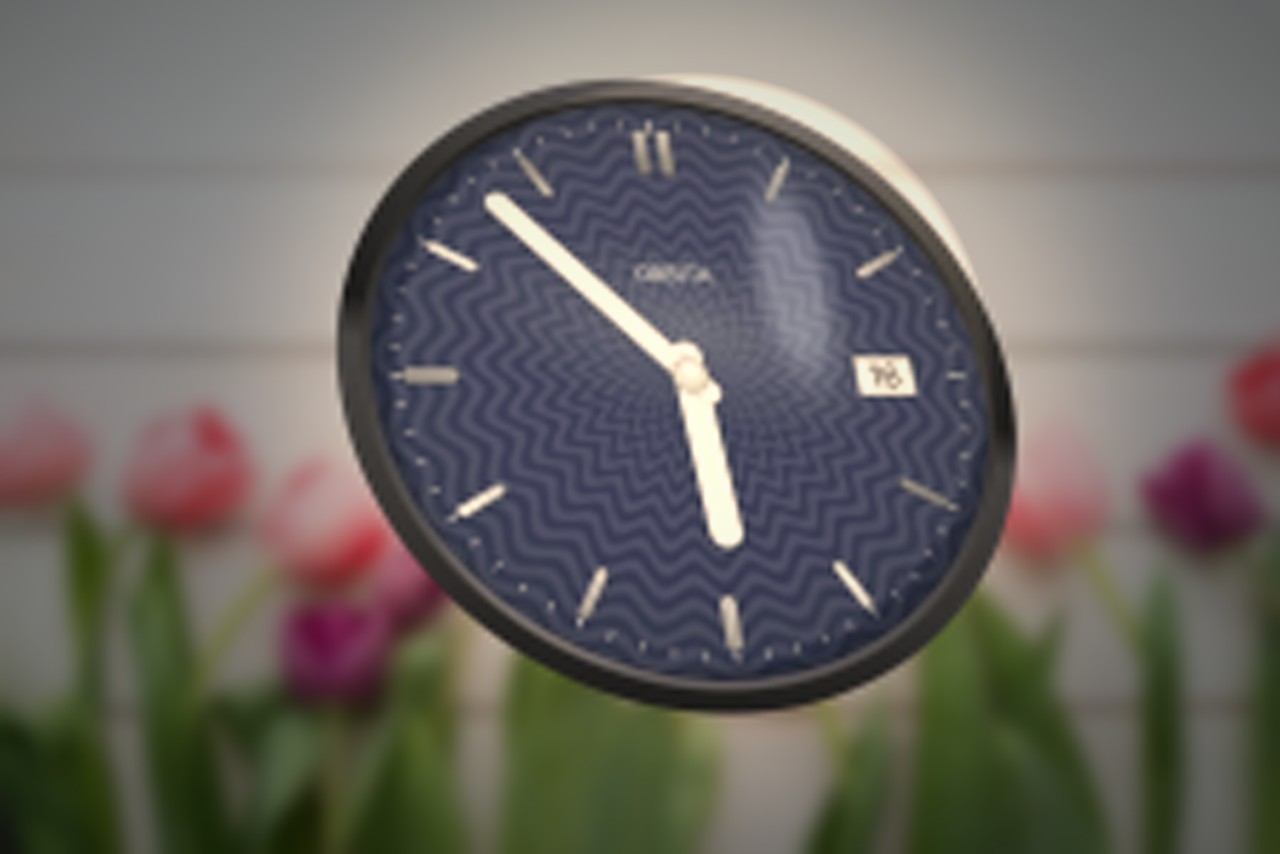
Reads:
{"hour": 5, "minute": 53}
